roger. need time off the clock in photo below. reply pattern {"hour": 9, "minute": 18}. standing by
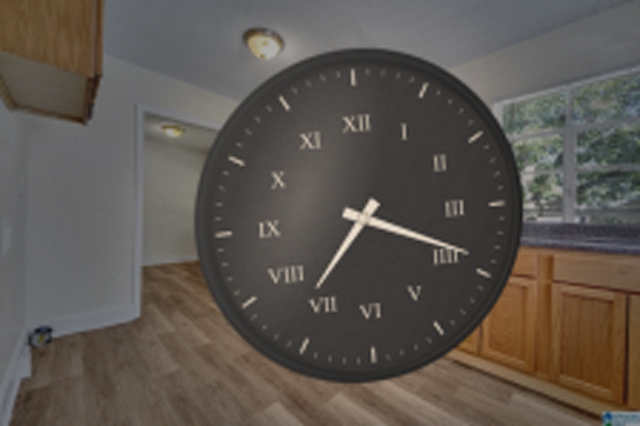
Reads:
{"hour": 7, "minute": 19}
